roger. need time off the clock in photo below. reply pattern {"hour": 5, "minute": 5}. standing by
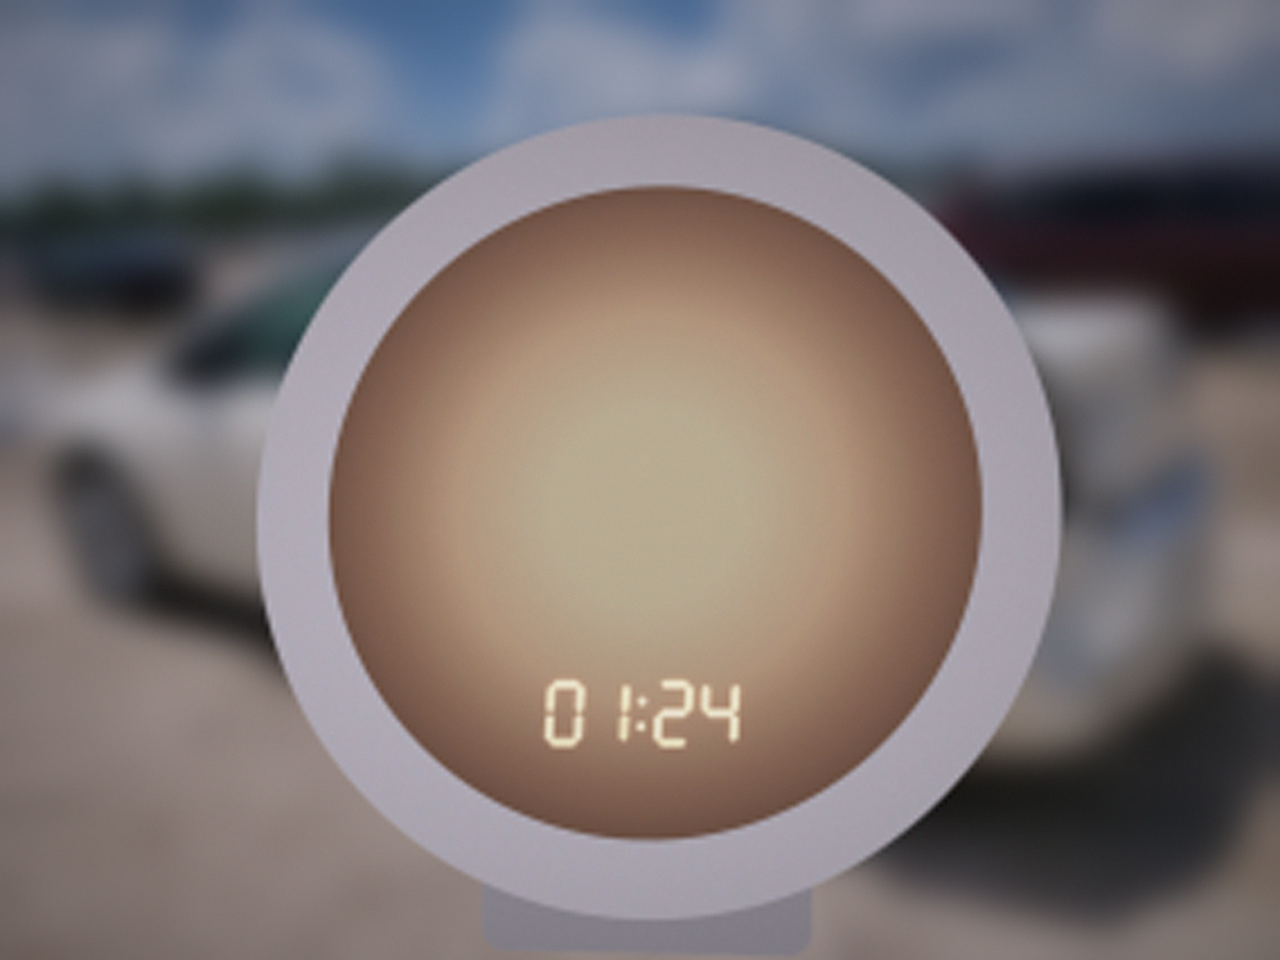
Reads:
{"hour": 1, "minute": 24}
